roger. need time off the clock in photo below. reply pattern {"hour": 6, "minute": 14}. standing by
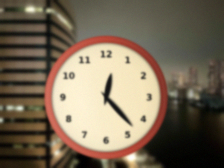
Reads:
{"hour": 12, "minute": 23}
